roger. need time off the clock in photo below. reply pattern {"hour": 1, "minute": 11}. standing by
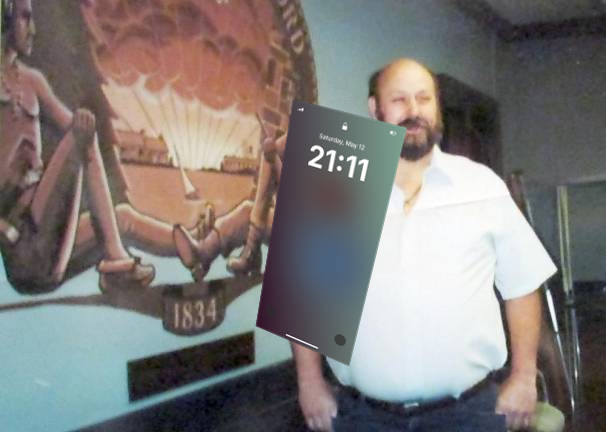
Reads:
{"hour": 21, "minute": 11}
